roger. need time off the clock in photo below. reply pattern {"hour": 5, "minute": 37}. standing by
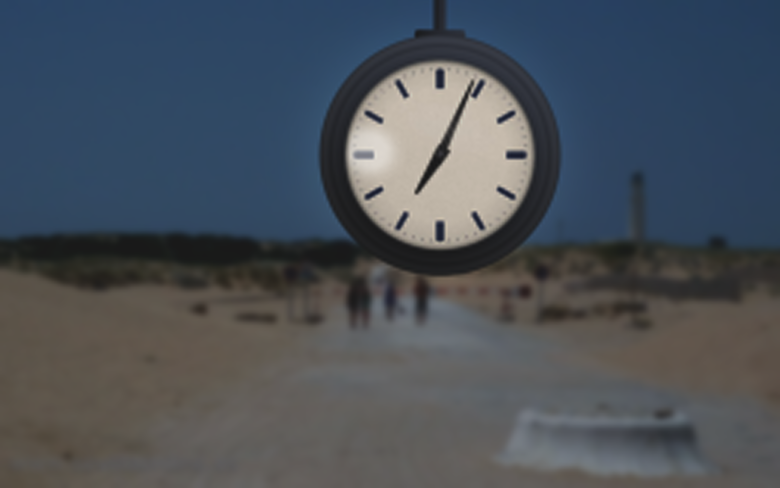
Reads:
{"hour": 7, "minute": 4}
